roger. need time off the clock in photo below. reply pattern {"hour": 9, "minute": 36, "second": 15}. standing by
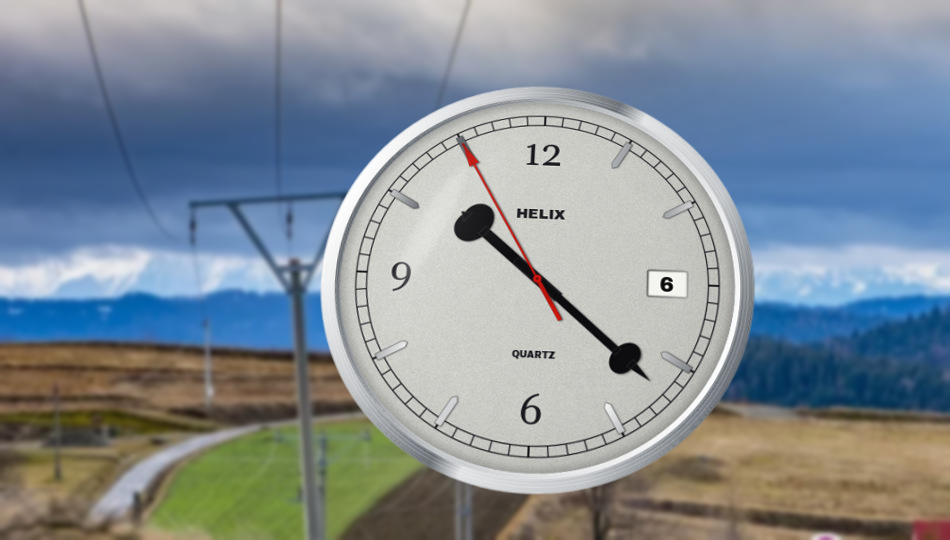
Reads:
{"hour": 10, "minute": 21, "second": 55}
